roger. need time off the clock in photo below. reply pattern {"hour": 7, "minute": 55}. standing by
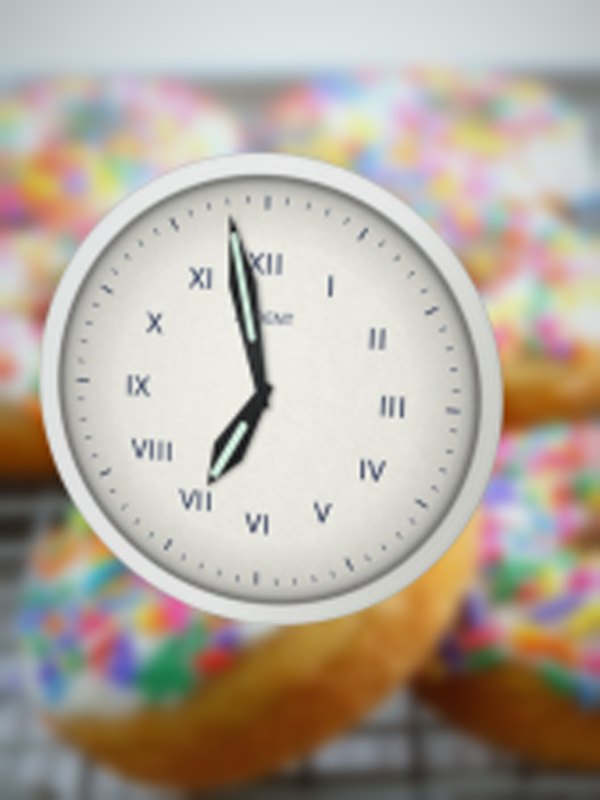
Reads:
{"hour": 6, "minute": 58}
